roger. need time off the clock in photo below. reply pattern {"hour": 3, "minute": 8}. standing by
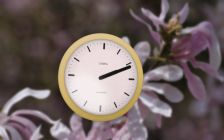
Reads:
{"hour": 2, "minute": 11}
